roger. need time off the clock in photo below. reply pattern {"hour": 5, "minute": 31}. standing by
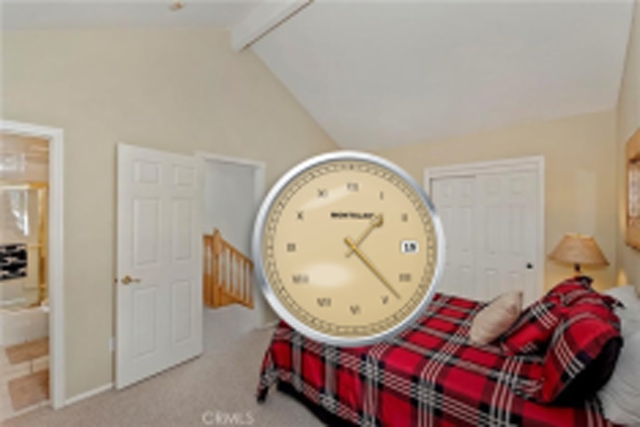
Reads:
{"hour": 1, "minute": 23}
